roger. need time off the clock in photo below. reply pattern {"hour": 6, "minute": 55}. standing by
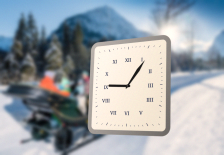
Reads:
{"hour": 9, "minute": 6}
